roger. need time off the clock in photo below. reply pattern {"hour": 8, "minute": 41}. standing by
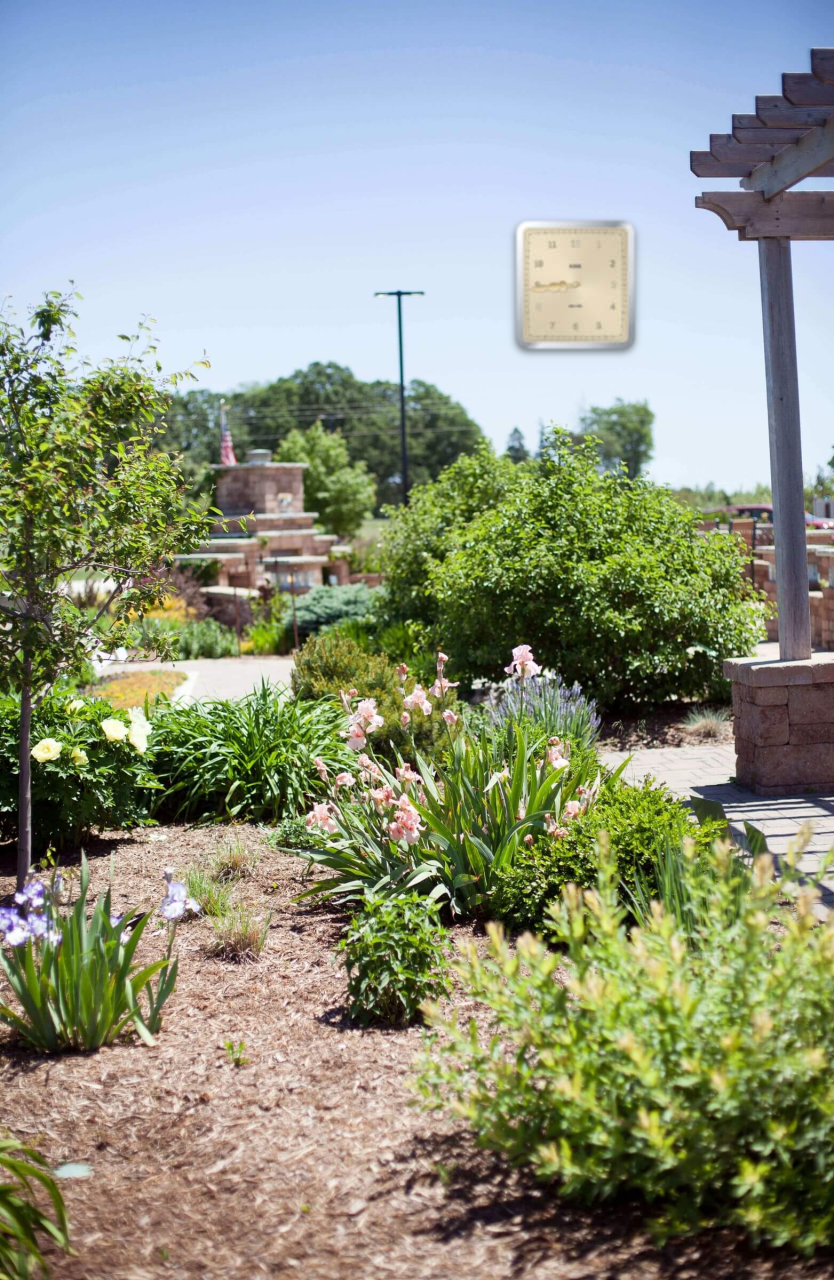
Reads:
{"hour": 8, "minute": 44}
